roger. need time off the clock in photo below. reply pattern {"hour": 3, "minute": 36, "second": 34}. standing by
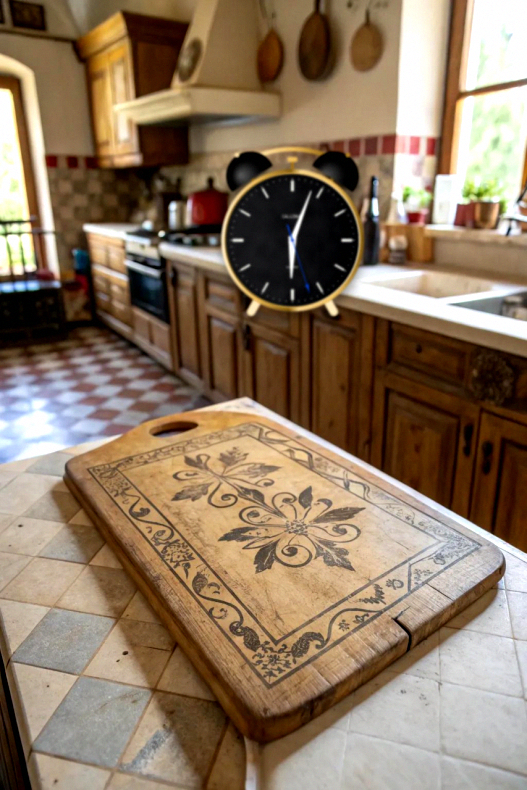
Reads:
{"hour": 6, "minute": 3, "second": 27}
